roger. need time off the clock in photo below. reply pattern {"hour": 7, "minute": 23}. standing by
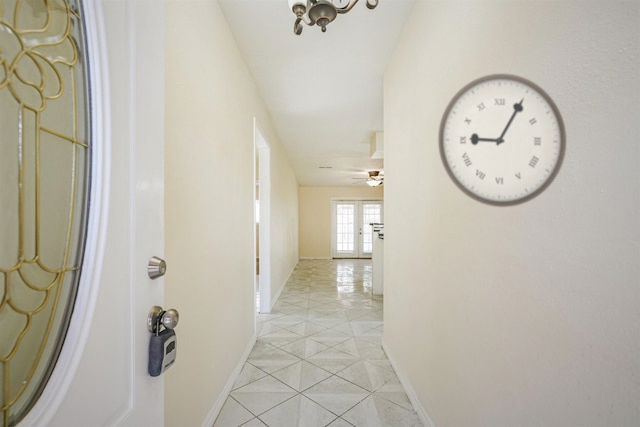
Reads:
{"hour": 9, "minute": 5}
